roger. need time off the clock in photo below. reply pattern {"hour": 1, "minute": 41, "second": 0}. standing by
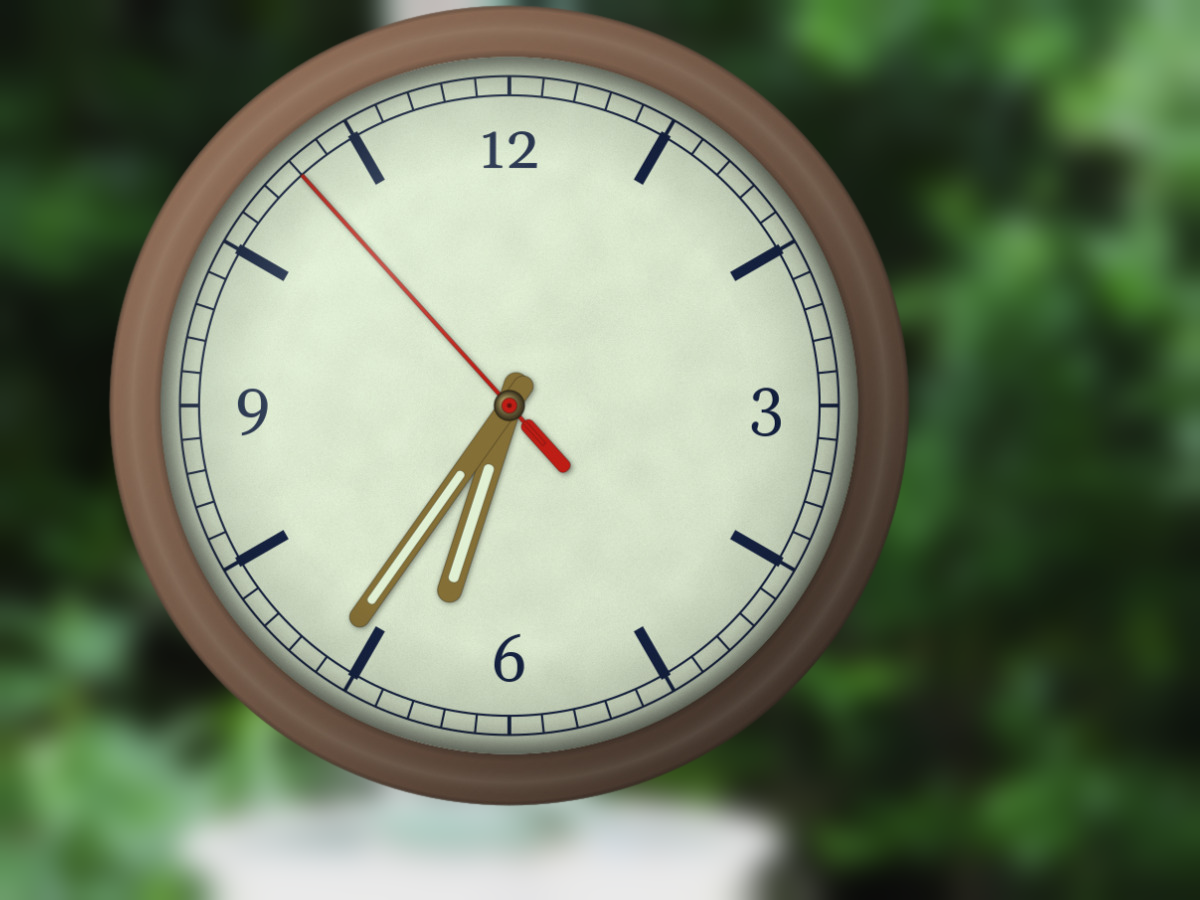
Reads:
{"hour": 6, "minute": 35, "second": 53}
